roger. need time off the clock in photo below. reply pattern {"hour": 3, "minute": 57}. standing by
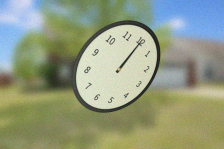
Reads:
{"hour": 12, "minute": 0}
